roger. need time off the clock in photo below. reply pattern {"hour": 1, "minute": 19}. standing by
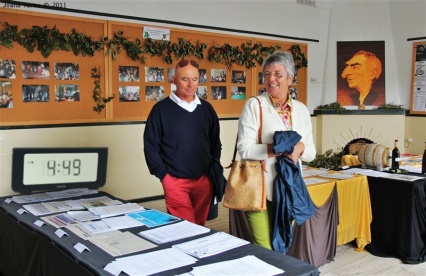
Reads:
{"hour": 4, "minute": 49}
